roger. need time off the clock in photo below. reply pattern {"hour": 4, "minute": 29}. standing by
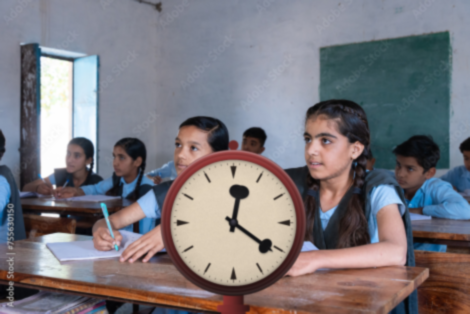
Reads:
{"hour": 12, "minute": 21}
